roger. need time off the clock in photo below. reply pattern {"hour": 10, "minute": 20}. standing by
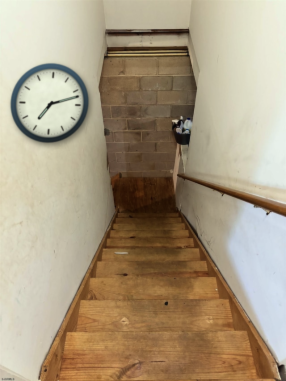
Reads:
{"hour": 7, "minute": 12}
